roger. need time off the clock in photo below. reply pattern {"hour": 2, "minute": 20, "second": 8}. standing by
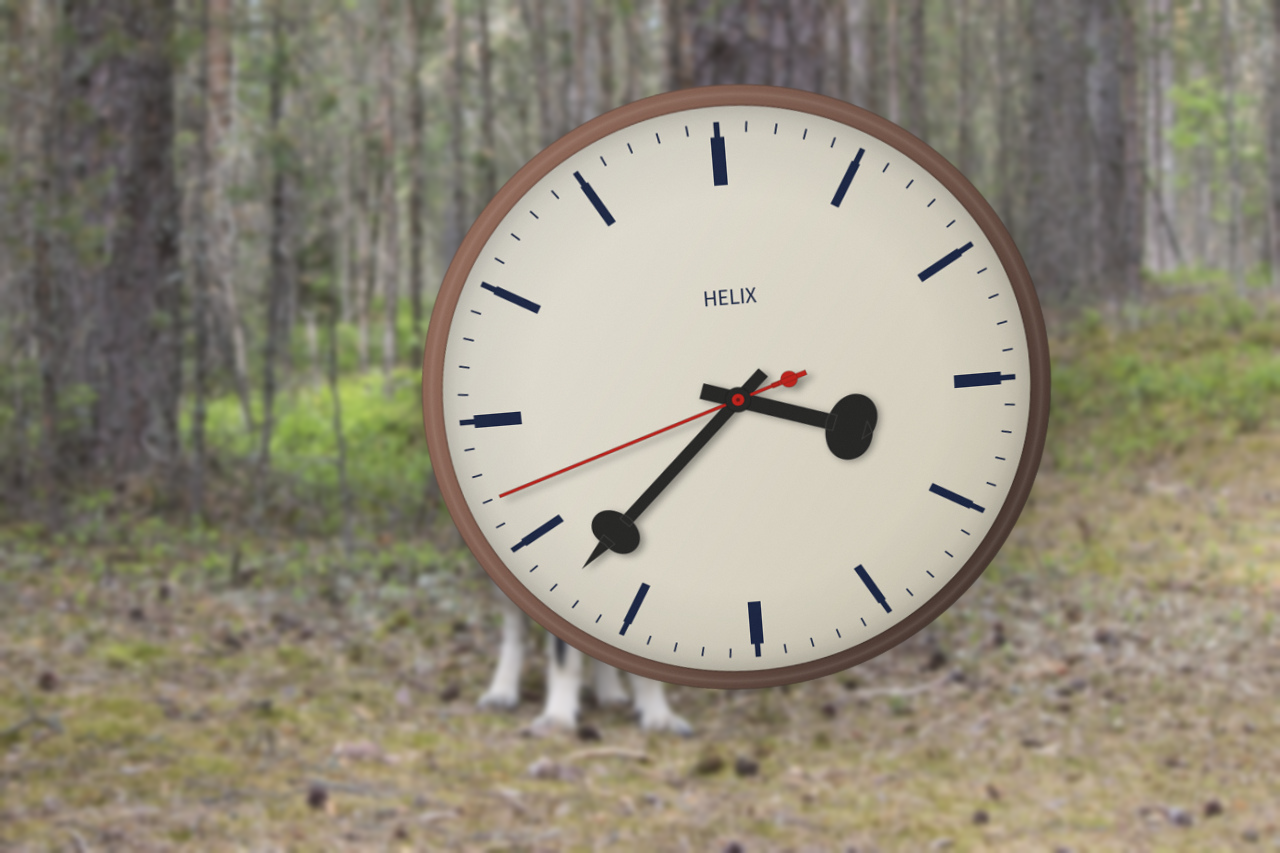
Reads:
{"hour": 3, "minute": 37, "second": 42}
